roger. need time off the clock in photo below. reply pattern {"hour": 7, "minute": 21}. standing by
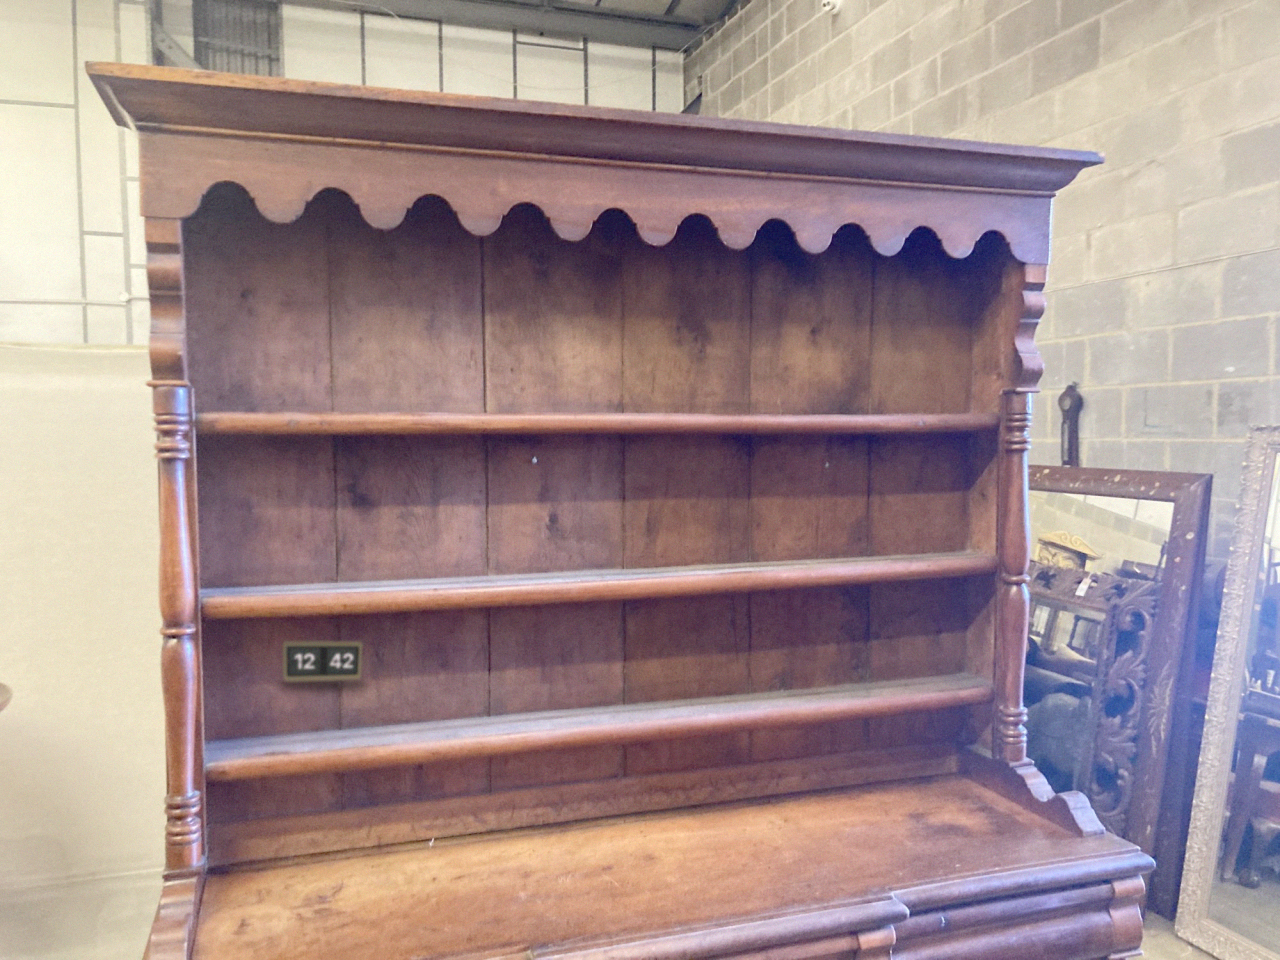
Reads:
{"hour": 12, "minute": 42}
